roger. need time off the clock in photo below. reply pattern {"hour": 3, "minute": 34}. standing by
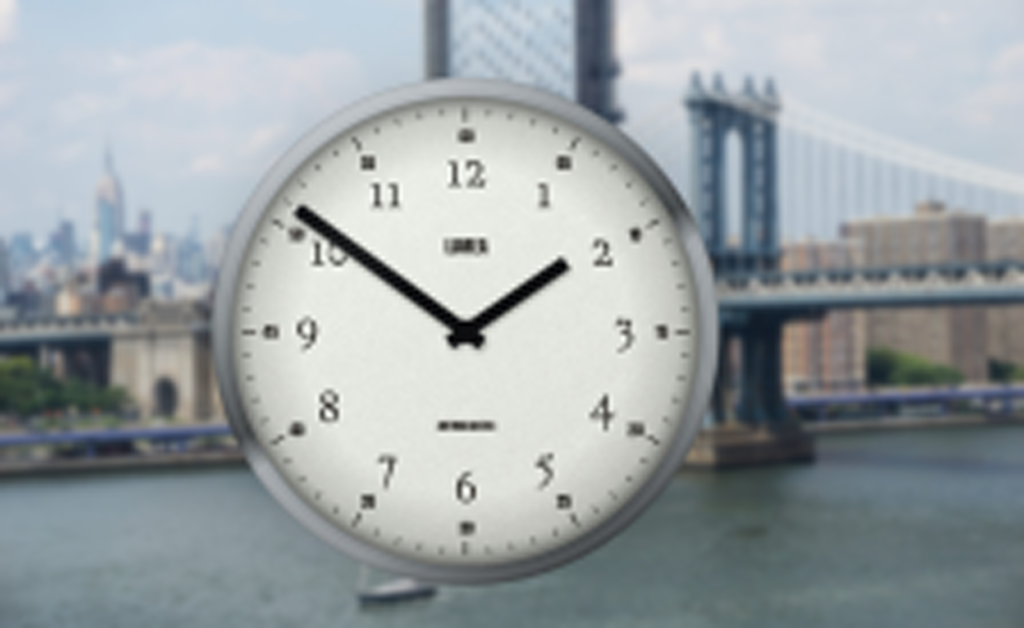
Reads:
{"hour": 1, "minute": 51}
